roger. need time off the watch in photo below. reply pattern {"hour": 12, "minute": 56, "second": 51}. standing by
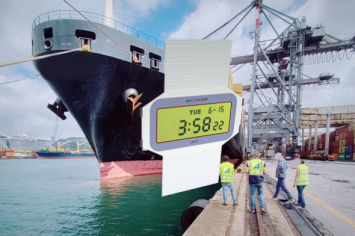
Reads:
{"hour": 3, "minute": 58, "second": 22}
